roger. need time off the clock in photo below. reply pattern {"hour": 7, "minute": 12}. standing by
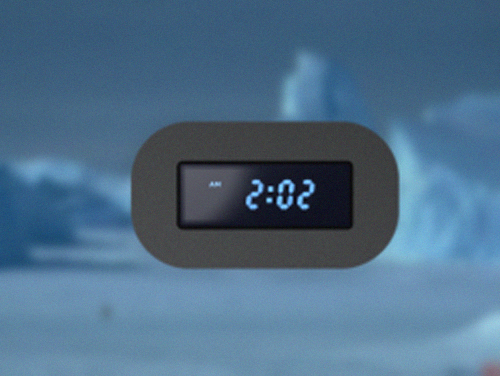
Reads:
{"hour": 2, "minute": 2}
